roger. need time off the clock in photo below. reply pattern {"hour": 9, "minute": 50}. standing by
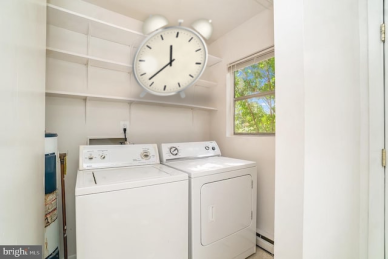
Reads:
{"hour": 11, "minute": 37}
